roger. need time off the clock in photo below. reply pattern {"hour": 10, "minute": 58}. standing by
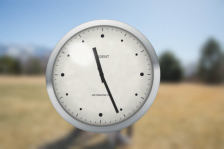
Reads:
{"hour": 11, "minute": 26}
